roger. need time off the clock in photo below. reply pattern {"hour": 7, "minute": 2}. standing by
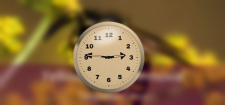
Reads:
{"hour": 2, "minute": 46}
